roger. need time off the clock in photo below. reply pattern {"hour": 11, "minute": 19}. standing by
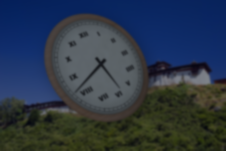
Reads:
{"hour": 5, "minute": 42}
